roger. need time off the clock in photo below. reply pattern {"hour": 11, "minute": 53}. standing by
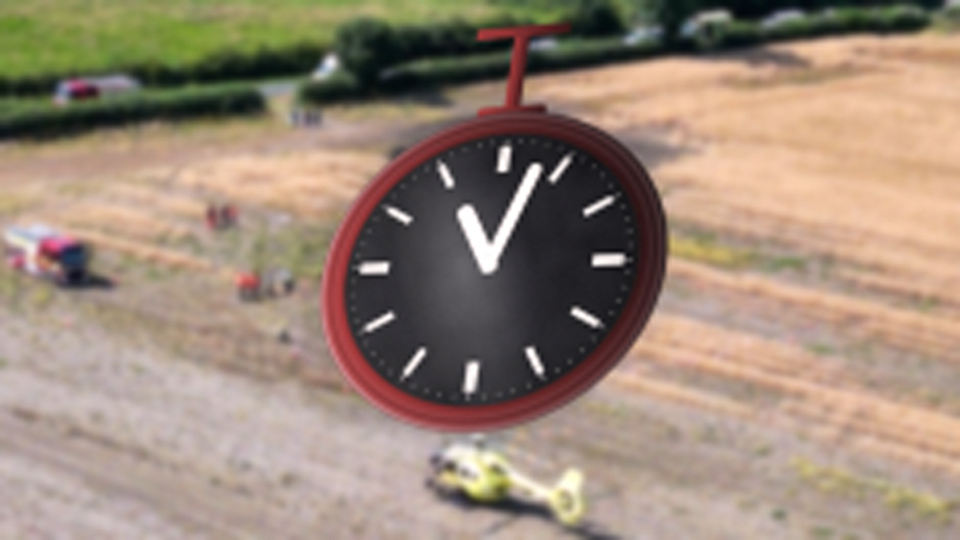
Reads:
{"hour": 11, "minute": 3}
